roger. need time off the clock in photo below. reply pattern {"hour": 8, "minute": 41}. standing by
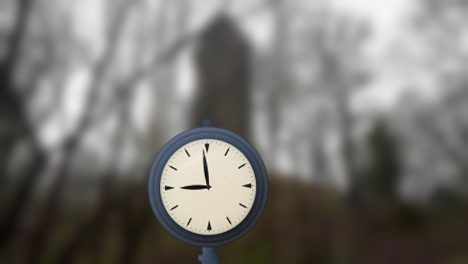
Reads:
{"hour": 8, "minute": 59}
